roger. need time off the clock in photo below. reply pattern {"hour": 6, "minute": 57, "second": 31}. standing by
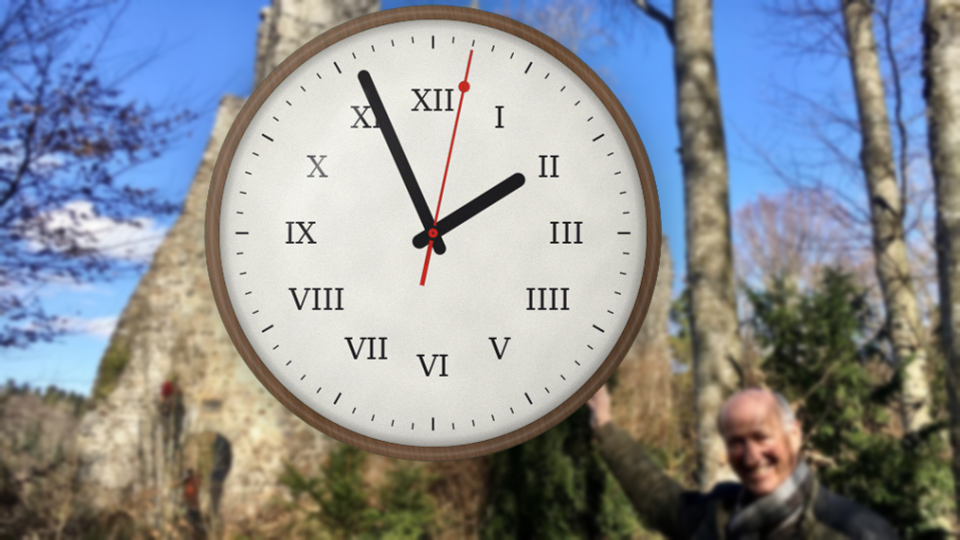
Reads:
{"hour": 1, "minute": 56, "second": 2}
